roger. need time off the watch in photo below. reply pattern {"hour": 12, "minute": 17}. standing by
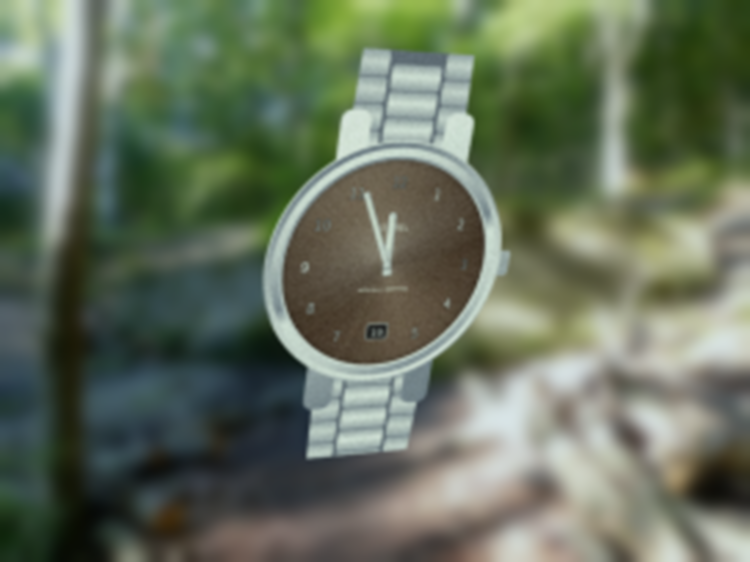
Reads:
{"hour": 11, "minute": 56}
